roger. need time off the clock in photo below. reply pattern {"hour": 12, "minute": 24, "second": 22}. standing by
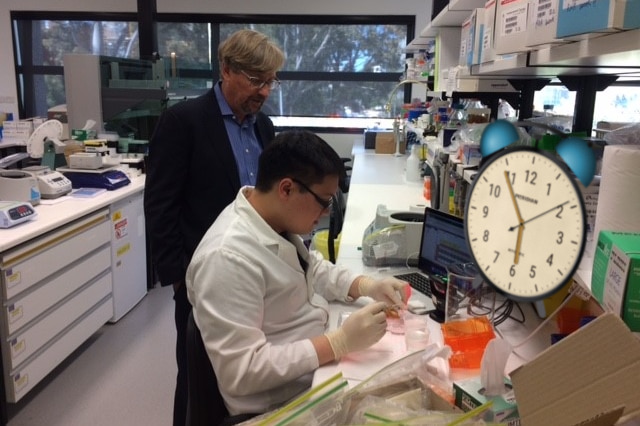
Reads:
{"hour": 5, "minute": 54, "second": 9}
